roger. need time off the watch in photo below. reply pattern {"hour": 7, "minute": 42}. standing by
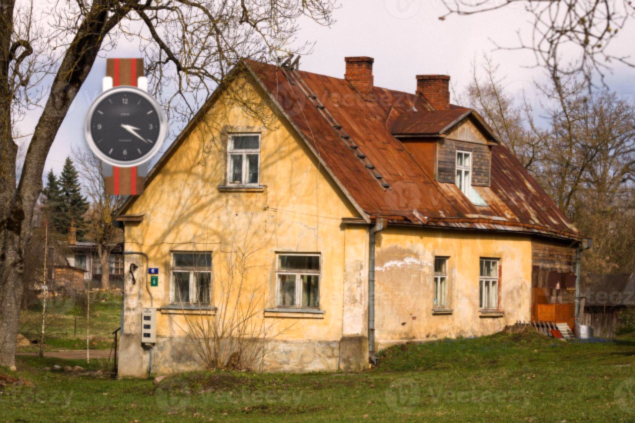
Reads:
{"hour": 3, "minute": 21}
